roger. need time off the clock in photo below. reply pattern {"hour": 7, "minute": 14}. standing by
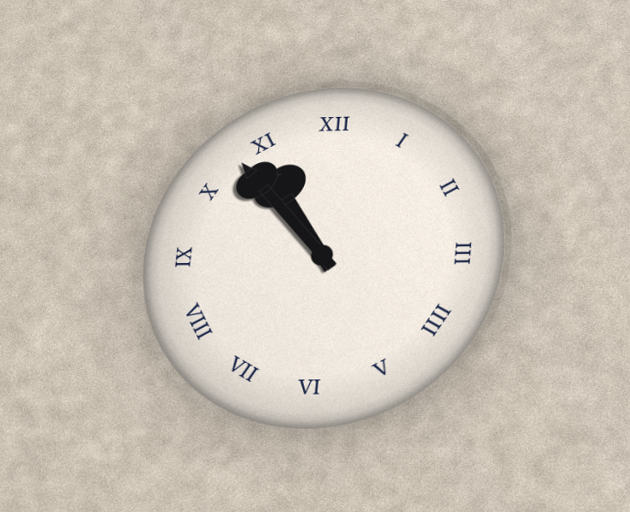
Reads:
{"hour": 10, "minute": 53}
